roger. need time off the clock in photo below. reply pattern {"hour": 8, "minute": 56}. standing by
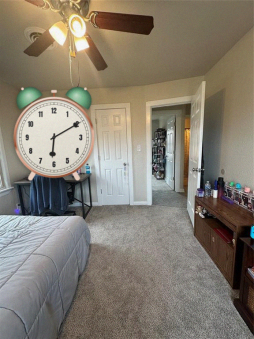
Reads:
{"hour": 6, "minute": 10}
